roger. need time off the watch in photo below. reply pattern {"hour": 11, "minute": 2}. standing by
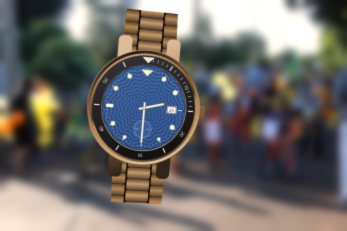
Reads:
{"hour": 2, "minute": 30}
